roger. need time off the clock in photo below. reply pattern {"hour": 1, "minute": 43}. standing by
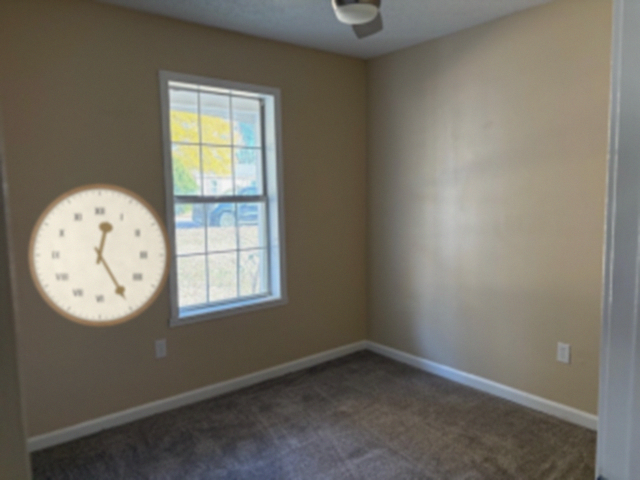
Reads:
{"hour": 12, "minute": 25}
